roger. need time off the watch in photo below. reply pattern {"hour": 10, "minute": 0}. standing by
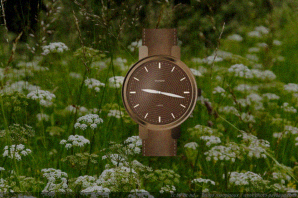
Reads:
{"hour": 9, "minute": 17}
